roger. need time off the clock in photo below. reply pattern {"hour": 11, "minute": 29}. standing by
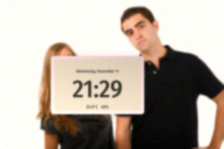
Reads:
{"hour": 21, "minute": 29}
